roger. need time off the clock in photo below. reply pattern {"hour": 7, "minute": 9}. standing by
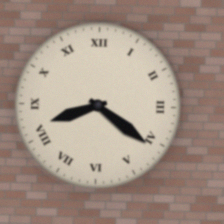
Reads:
{"hour": 8, "minute": 21}
